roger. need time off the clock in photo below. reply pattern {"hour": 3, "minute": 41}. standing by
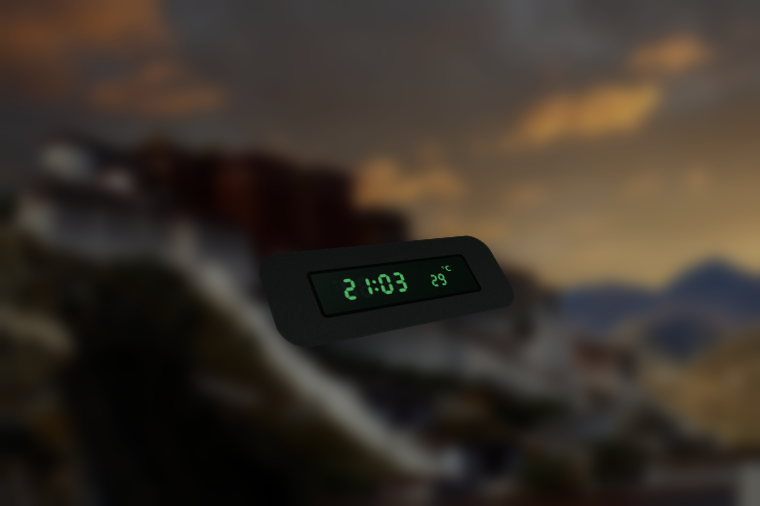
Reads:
{"hour": 21, "minute": 3}
